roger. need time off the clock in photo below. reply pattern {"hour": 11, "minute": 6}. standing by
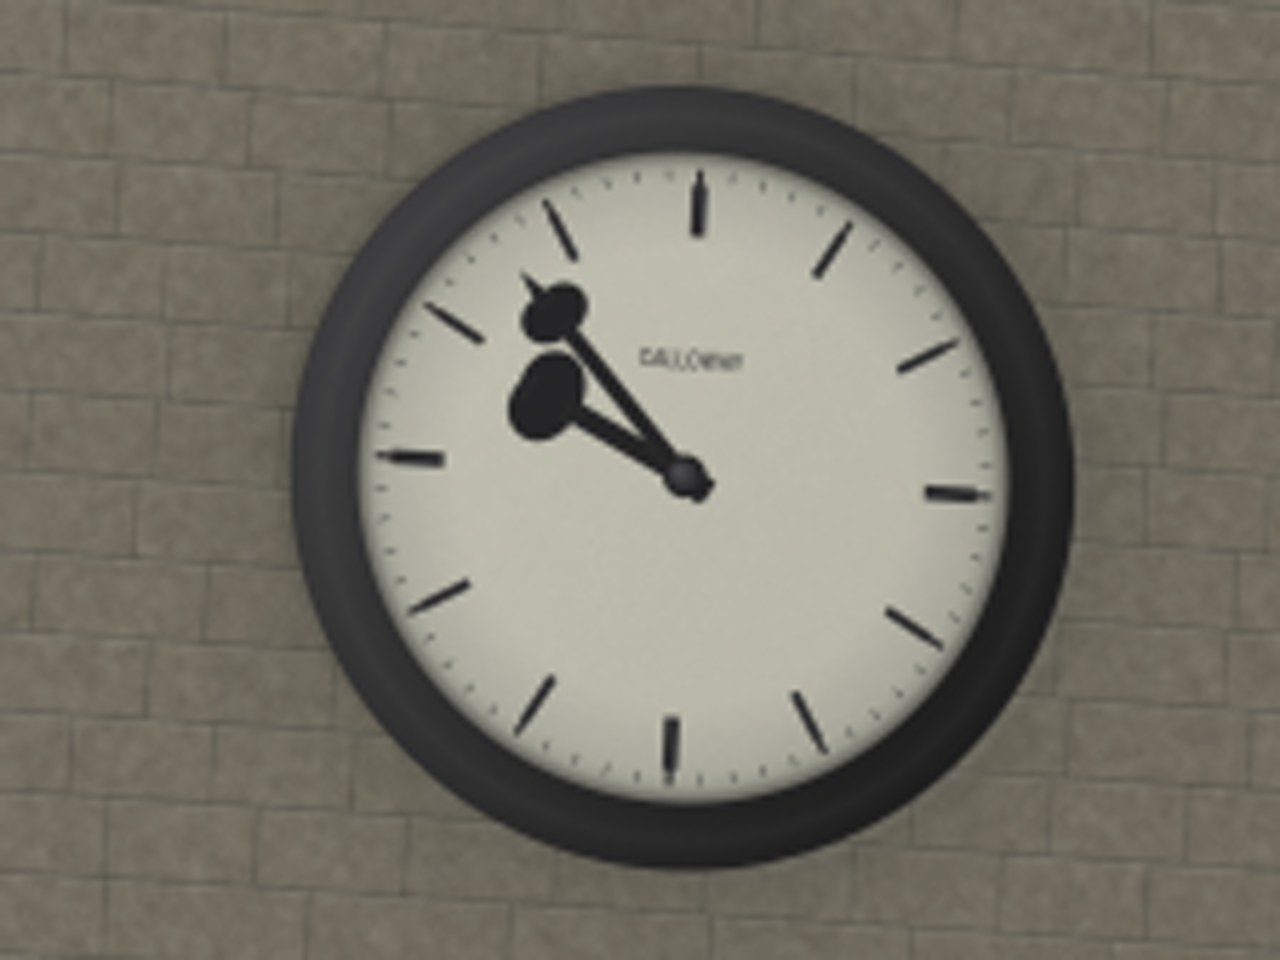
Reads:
{"hour": 9, "minute": 53}
